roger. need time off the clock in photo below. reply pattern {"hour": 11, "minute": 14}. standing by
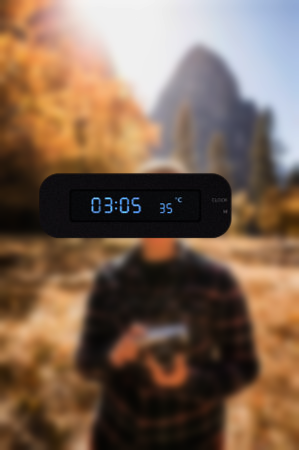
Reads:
{"hour": 3, "minute": 5}
